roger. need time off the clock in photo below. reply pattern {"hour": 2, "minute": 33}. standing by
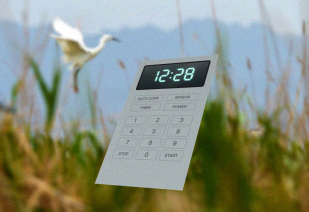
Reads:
{"hour": 12, "minute": 28}
